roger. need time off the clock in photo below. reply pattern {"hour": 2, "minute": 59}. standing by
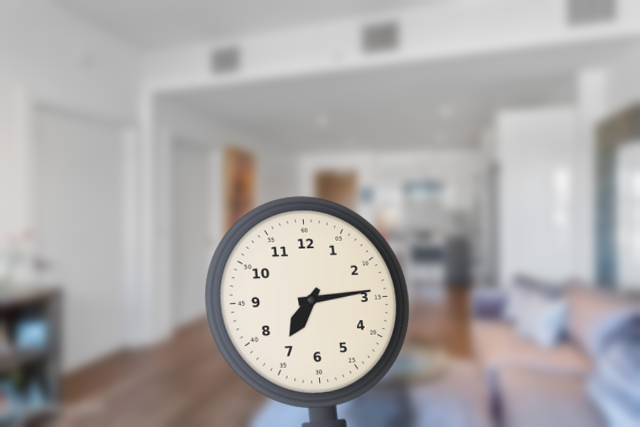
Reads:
{"hour": 7, "minute": 14}
